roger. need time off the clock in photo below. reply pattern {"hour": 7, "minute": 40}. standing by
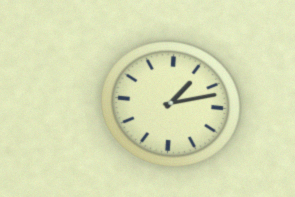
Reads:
{"hour": 1, "minute": 12}
